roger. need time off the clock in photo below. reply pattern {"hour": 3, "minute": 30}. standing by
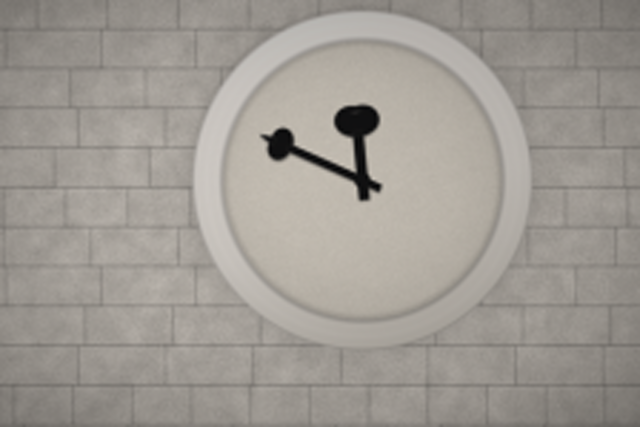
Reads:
{"hour": 11, "minute": 49}
